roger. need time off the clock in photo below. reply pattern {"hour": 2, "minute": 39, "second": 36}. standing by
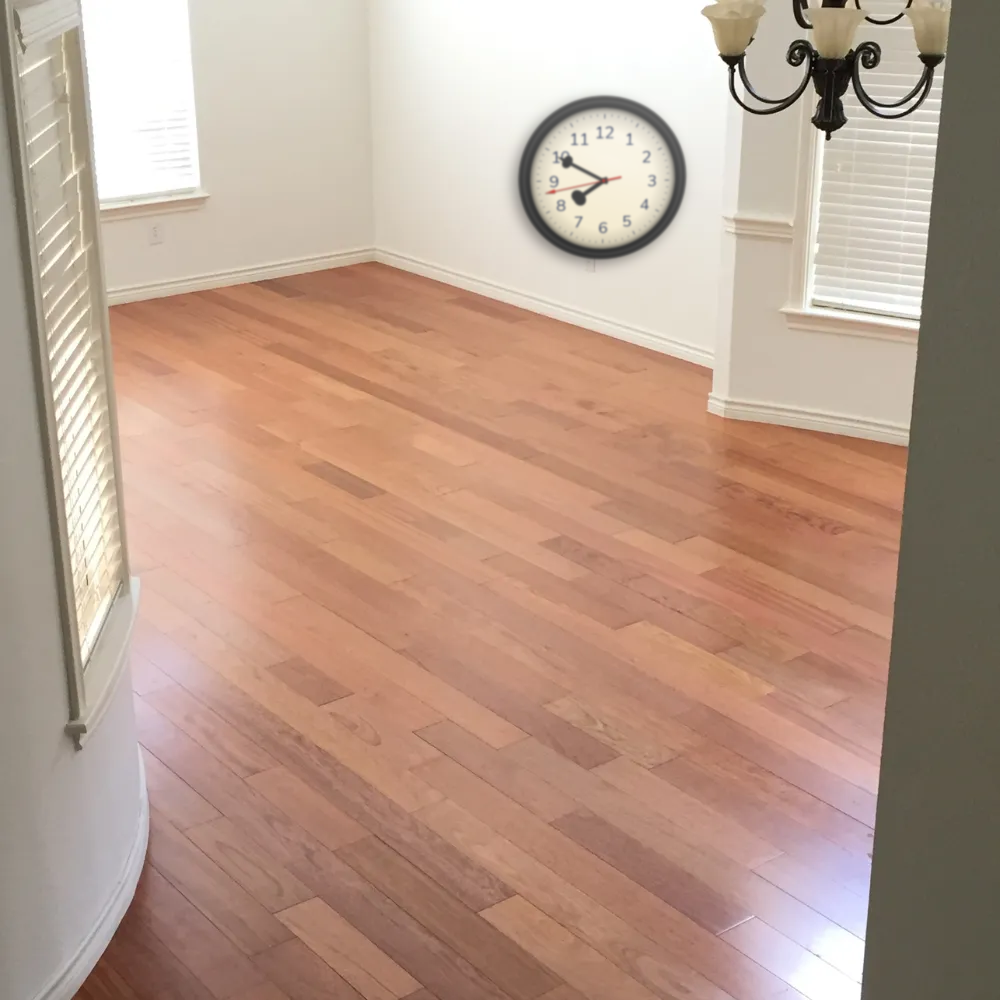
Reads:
{"hour": 7, "minute": 49, "second": 43}
